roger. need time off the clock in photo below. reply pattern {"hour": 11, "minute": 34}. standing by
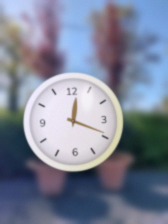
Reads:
{"hour": 12, "minute": 19}
